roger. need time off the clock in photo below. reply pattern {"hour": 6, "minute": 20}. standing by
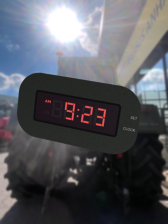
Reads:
{"hour": 9, "minute": 23}
